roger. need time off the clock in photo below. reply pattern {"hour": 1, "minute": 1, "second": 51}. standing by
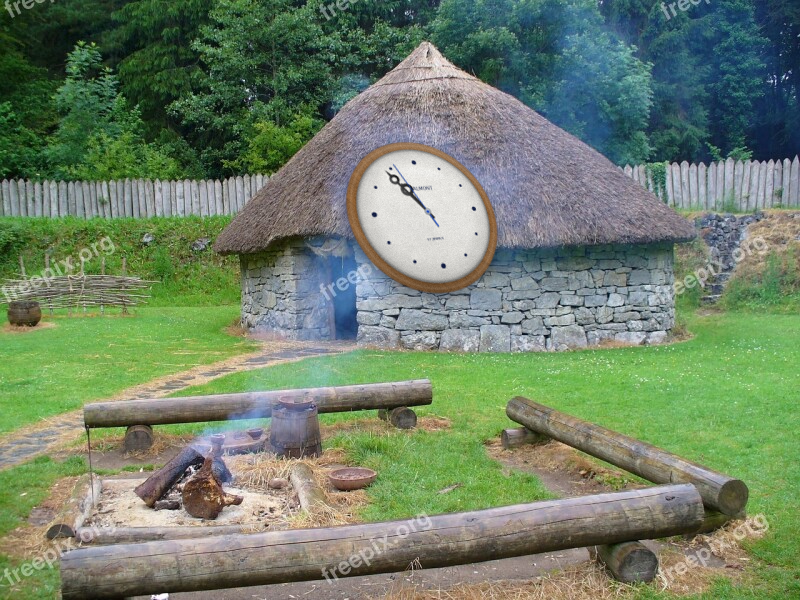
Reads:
{"hour": 10, "minute": 53, "second": 56}
